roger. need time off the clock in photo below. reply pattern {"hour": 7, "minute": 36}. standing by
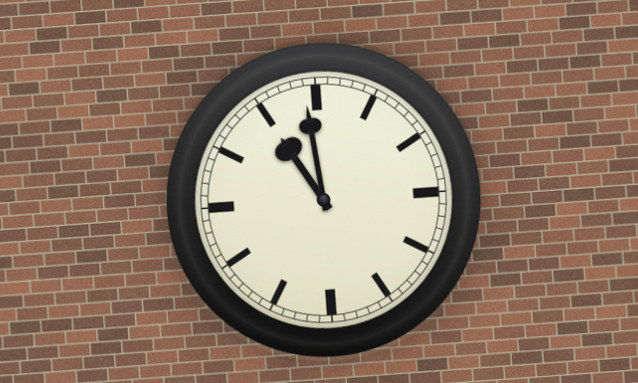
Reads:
{"hour": 10, "minute": 59}
